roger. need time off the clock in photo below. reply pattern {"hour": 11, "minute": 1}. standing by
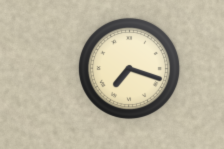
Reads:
{"hour": 7, "minute": 18}
